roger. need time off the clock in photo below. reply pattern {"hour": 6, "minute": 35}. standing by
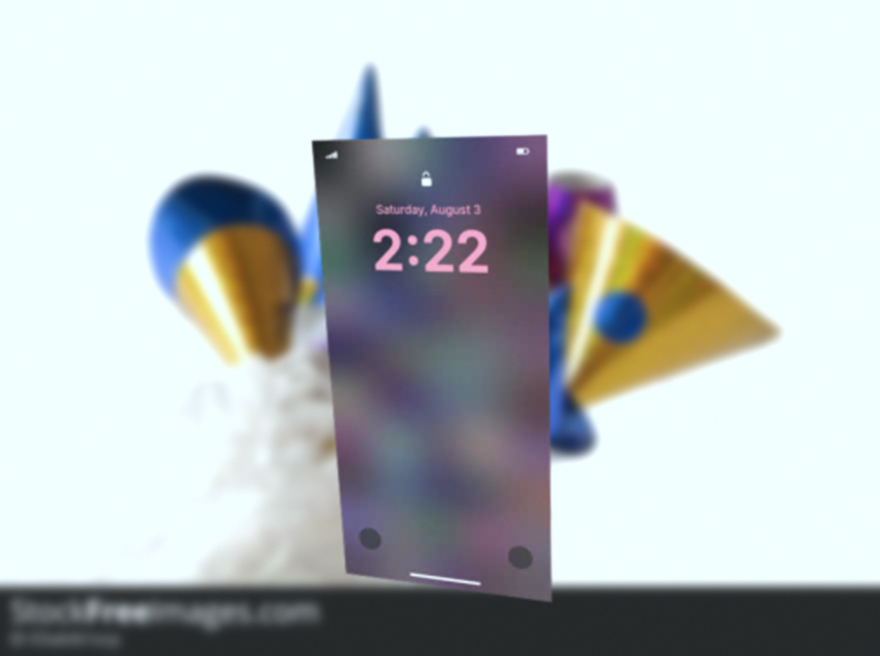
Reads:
{"hour": 2, "minute": 22}
